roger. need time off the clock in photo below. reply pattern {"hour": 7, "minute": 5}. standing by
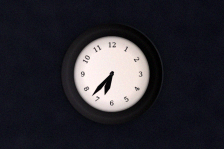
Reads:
{"hour": 6, "minute": 37}
